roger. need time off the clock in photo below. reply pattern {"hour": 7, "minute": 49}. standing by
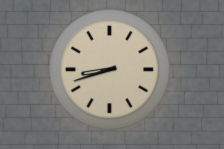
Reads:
{"hour": 8, "minute": 42}
